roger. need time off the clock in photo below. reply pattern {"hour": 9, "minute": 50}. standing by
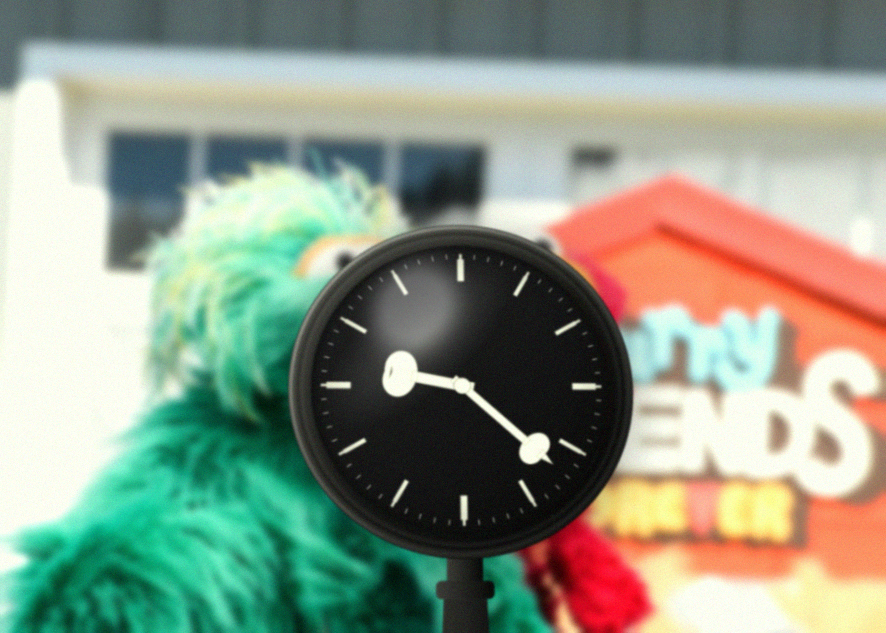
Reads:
{"hour": 9, "minute": 22}
